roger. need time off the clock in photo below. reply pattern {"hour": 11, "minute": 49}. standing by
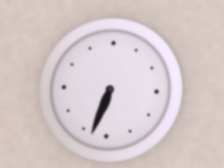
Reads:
{"hour": 6, "minute": 33}
